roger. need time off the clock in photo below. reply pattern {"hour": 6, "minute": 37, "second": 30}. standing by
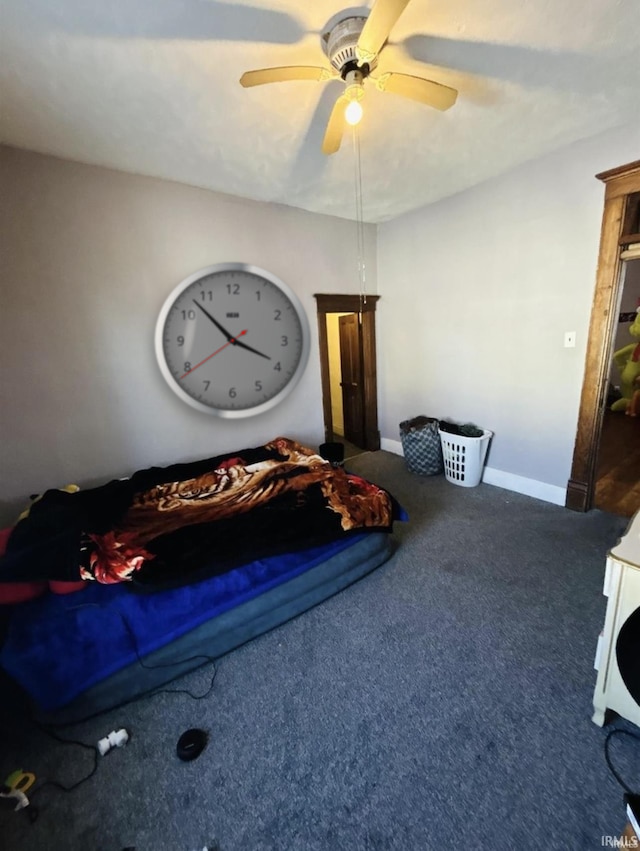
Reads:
{"hour": 3, "minute": 52, "second": 39}
